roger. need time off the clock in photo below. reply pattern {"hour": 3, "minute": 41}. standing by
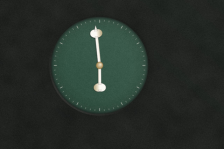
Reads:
{"hour": 5, "minute": 59}
